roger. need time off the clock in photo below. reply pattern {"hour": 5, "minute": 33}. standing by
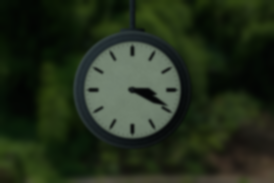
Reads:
{"hour": 3, "minute": 19}
